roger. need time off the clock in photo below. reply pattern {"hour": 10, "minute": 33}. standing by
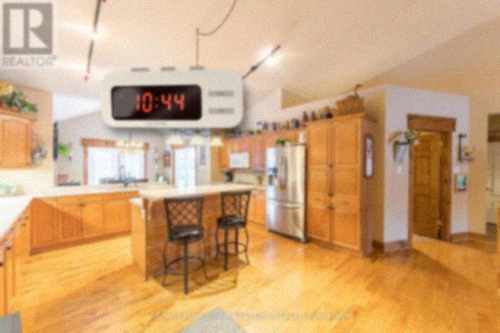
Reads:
{"hour": 10, "minute": 44}
